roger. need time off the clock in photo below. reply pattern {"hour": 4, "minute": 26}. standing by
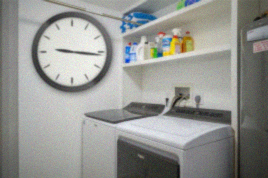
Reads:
{"hour": 9, "minute": 16}
